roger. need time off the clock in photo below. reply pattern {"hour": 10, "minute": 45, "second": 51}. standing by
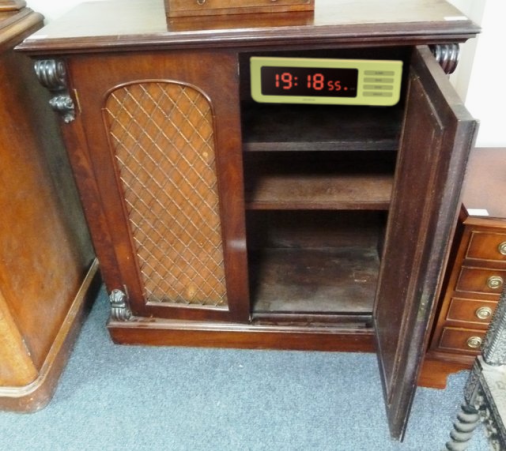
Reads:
{"hour": 19, "minute": 18, "second": 55}
